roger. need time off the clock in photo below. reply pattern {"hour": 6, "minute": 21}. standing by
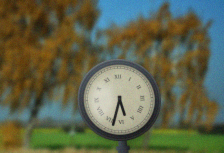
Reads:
{"hour": 5, "minute": 33}
